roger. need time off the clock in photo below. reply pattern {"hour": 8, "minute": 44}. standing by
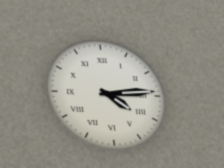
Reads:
{"hour": 4, "minute": 14}
